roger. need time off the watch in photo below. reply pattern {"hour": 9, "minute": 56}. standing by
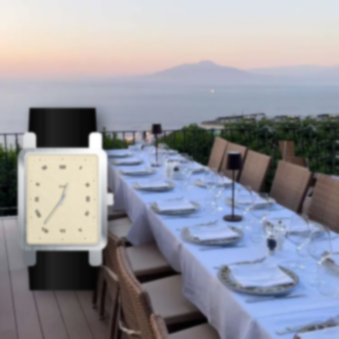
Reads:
{"hour": 12, "minute": 36}
